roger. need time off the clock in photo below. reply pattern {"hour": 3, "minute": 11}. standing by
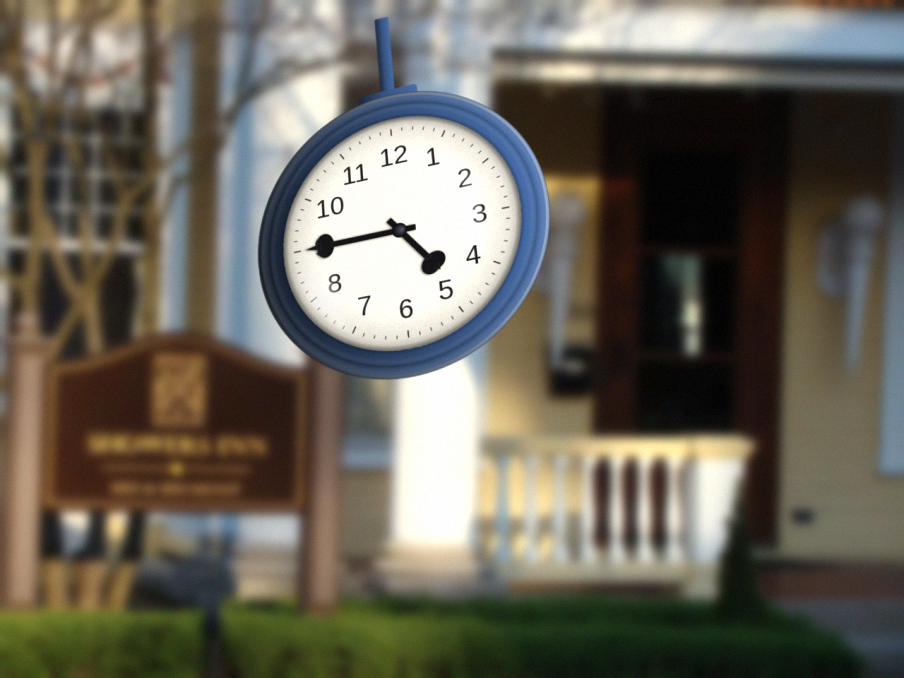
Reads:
{"hour": 4, "minute": 45}
